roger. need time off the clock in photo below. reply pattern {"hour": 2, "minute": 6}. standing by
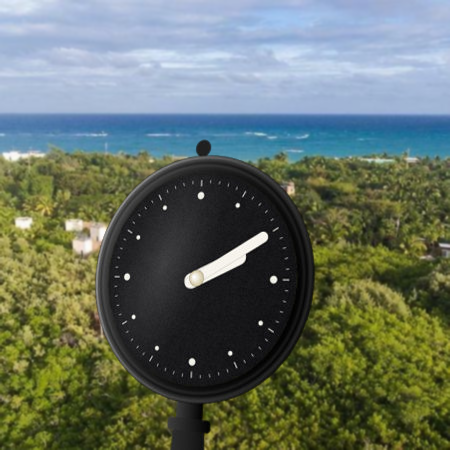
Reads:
{"hour": 2, "minute": 10}
